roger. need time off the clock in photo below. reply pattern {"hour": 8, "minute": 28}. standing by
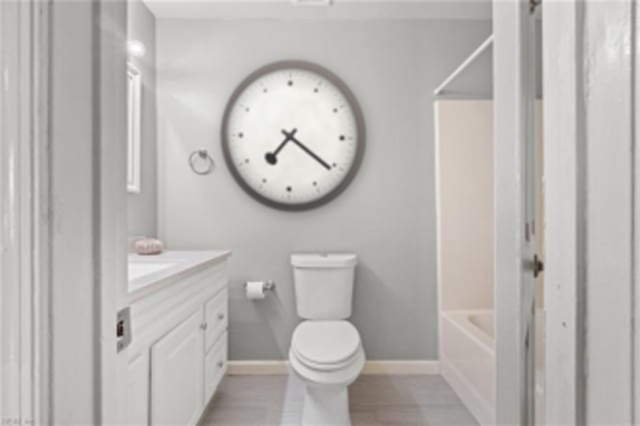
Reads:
{"hour": 7, "minute": 21}
